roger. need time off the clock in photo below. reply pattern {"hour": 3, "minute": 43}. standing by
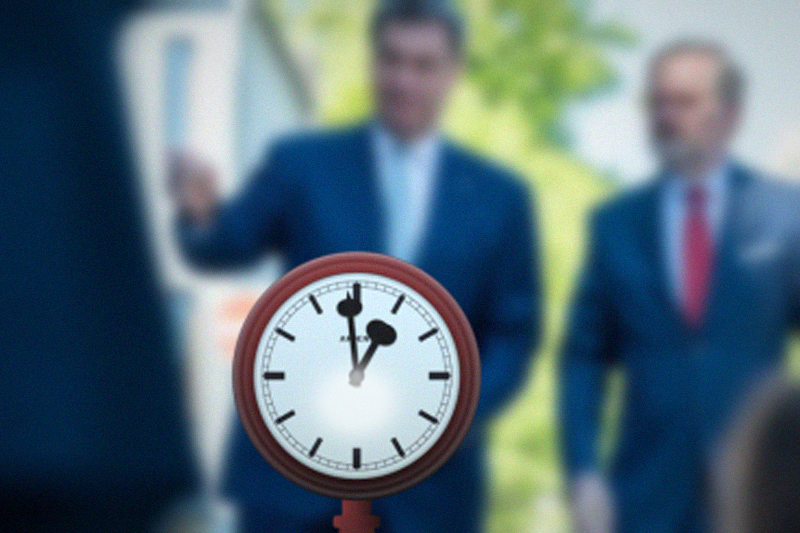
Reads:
{"hour": 12, "minute": 59}
